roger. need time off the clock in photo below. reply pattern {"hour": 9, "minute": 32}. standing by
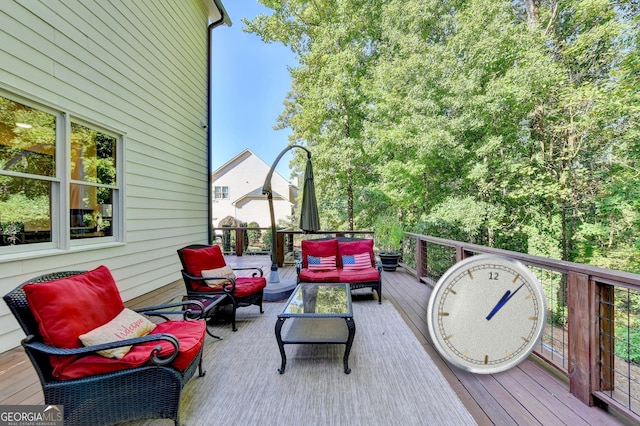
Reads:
{"hour": 1, "minute": 7}
